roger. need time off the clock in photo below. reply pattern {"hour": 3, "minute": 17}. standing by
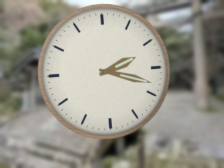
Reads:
{"hour": 2, "minute": 18}
